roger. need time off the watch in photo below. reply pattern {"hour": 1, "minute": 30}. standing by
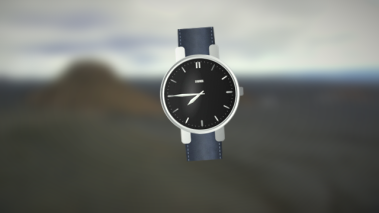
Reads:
{"hour": 7, "minute": 45}
